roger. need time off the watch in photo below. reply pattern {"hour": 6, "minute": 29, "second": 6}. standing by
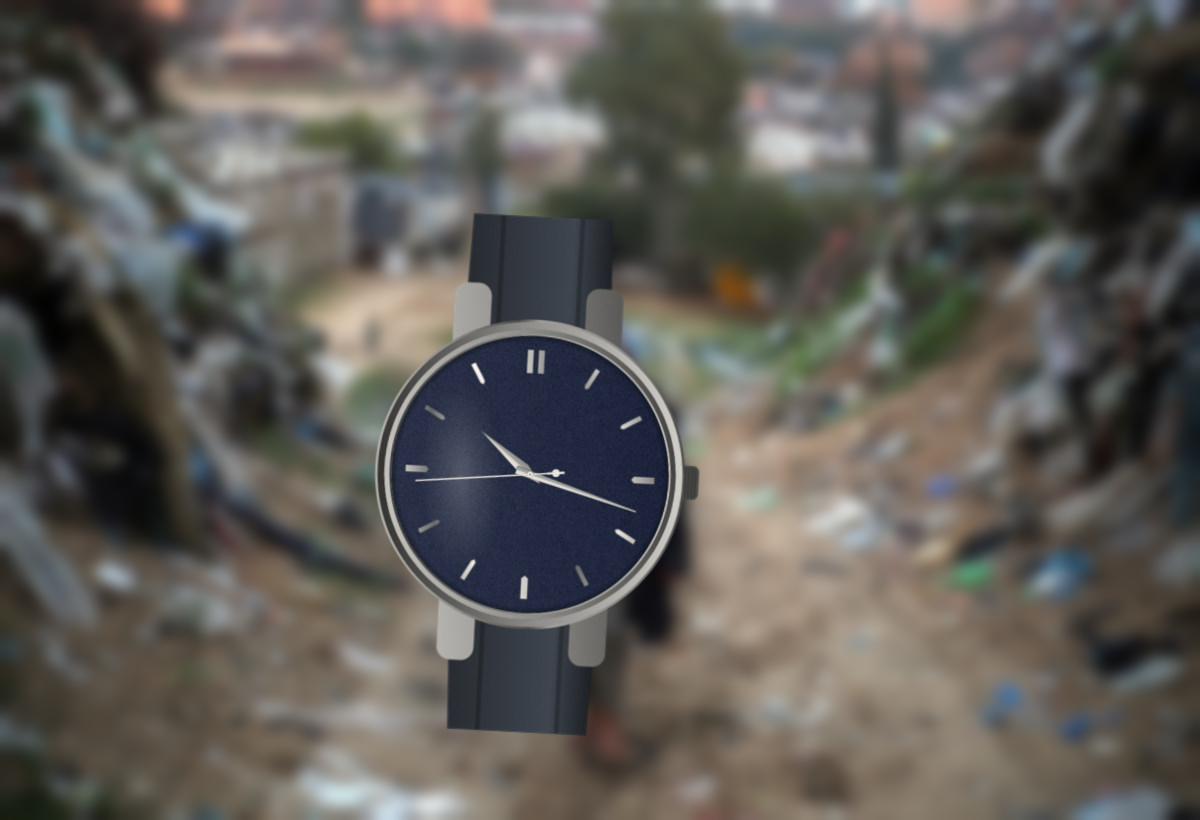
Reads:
{"hour": 10, "minute": 17, "second": 44}
